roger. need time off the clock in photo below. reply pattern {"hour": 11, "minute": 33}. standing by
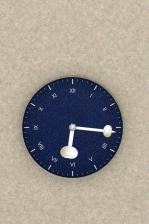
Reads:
{"hour": 6, "minute": 16}
